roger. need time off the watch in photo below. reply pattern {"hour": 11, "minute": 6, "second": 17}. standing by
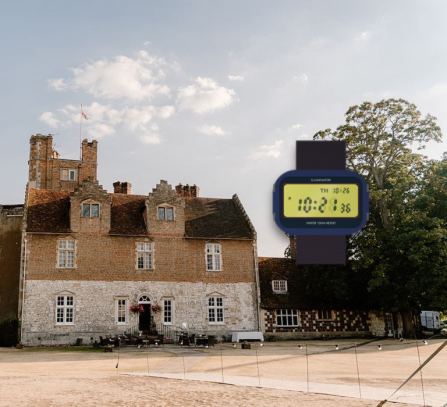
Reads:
{"hour": 10, "minute": 21, "second": 36}
